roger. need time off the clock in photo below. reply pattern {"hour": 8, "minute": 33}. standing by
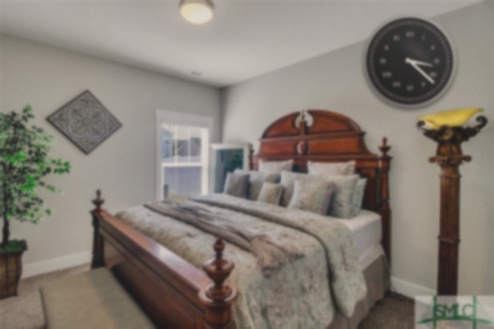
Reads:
{"hour": 3, "minute": 22}
